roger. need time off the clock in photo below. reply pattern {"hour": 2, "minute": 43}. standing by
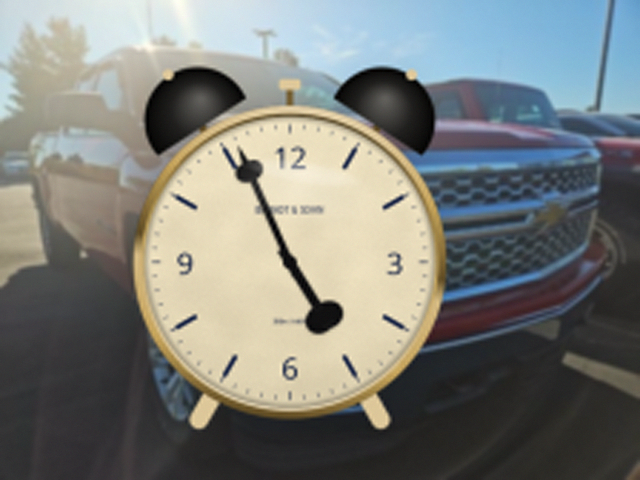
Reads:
{"hour": 4, "minute": 56}
